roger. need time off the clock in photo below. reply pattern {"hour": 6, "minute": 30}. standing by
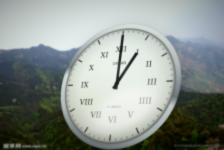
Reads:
{"hour": 1, "minute": 0}
